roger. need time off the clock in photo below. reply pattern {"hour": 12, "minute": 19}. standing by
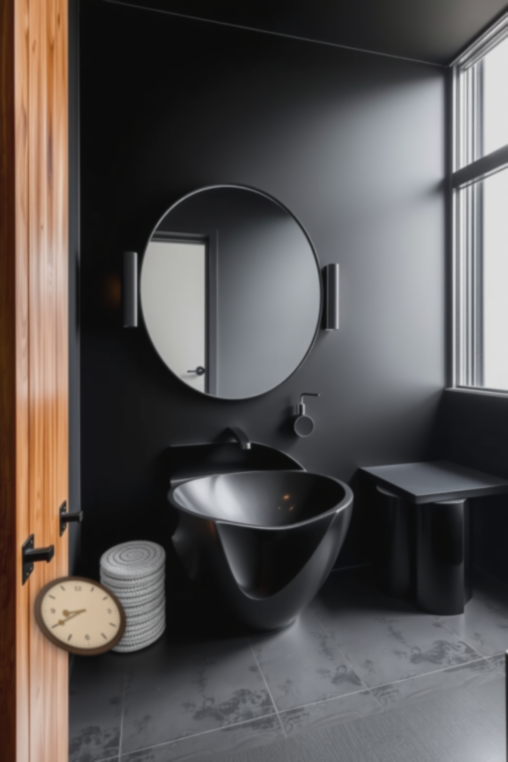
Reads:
{"hour": 8, "minute": 40}
